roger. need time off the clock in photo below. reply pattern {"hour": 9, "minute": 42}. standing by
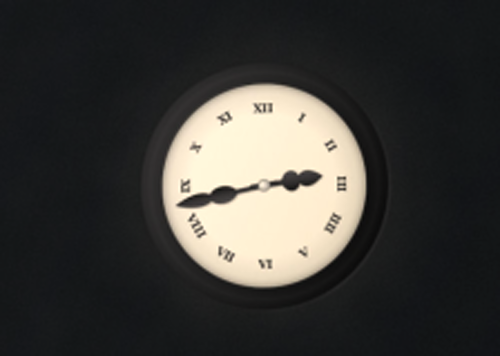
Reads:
{"hour": 2, "minute": 43}
